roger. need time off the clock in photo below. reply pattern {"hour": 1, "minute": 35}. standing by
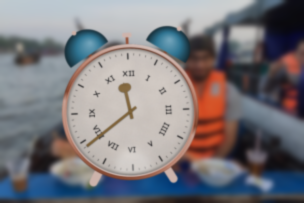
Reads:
{"hour": 11, "minute": 39}
